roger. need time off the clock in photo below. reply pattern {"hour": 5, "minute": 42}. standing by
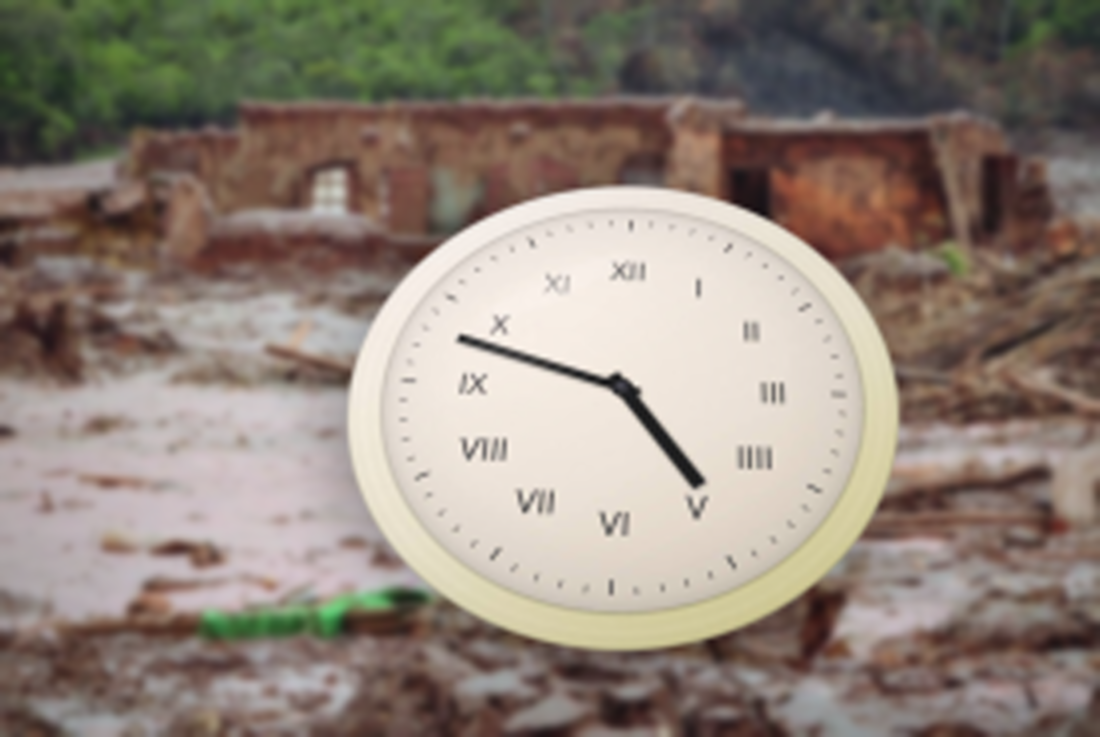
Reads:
{"hour": 4, "minute": 48}
